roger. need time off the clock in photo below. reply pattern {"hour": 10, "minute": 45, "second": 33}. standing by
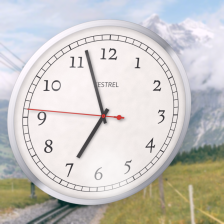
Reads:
{"hour": 6, "minute": 56, "second": 46}
